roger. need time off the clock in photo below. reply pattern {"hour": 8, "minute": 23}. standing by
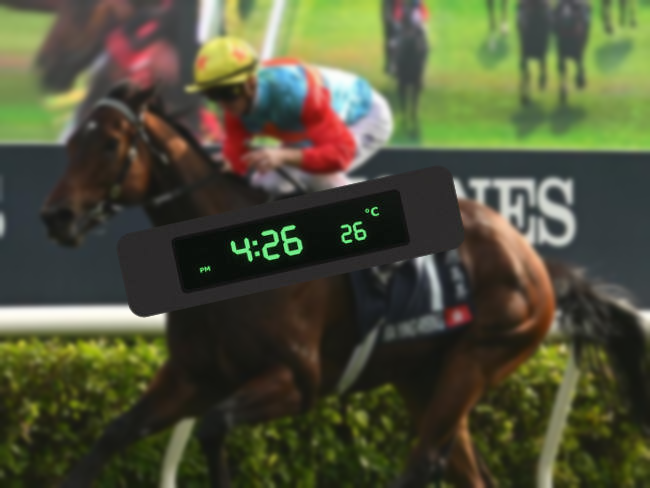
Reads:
{"hour": 4, "minute": 26}
